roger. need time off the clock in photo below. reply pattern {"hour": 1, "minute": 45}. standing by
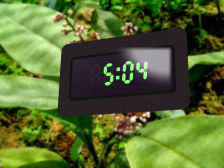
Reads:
{"hour": 5, "minute": 4}
